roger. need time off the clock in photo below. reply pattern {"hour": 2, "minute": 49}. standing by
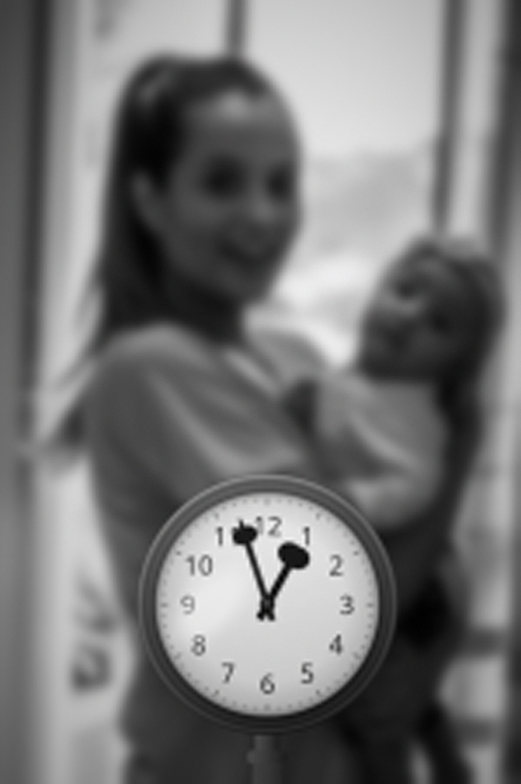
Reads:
{"hour": 12, "minute": 57}
